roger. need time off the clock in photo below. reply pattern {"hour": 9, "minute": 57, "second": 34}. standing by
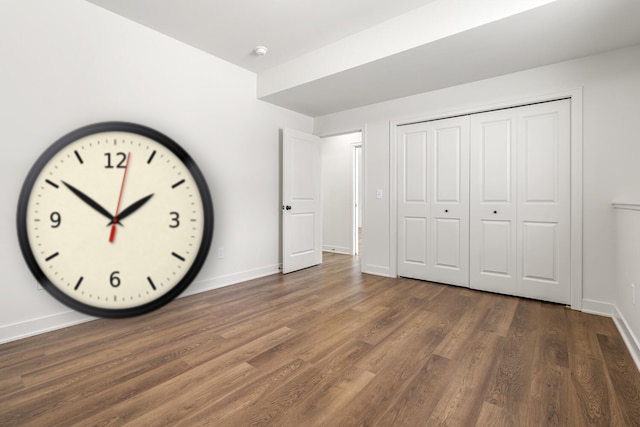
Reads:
{"hour": 1, "minute": 51, "second": 2}
